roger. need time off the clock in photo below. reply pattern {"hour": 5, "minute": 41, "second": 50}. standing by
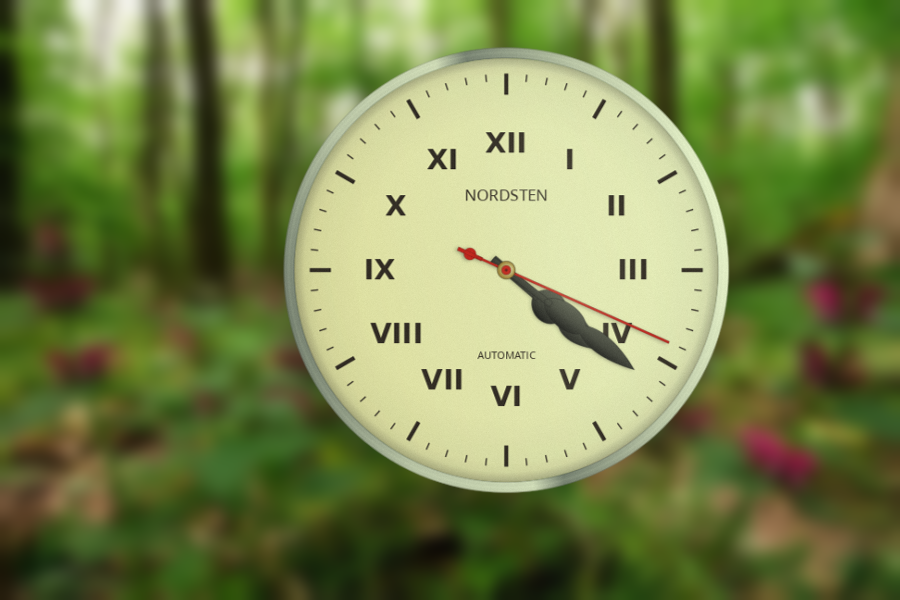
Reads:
{"hour": 4, "minute": 21, "second": 19}
